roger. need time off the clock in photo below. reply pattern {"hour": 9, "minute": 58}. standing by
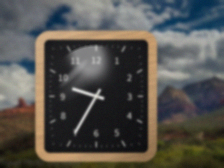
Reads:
{"hour": 9, "minute": 35}
